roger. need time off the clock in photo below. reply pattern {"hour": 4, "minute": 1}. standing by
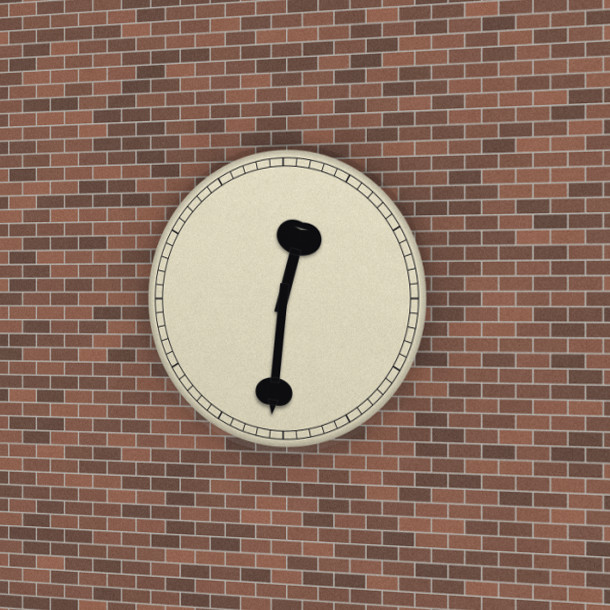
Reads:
{"hour": 12, "minute": 31}
